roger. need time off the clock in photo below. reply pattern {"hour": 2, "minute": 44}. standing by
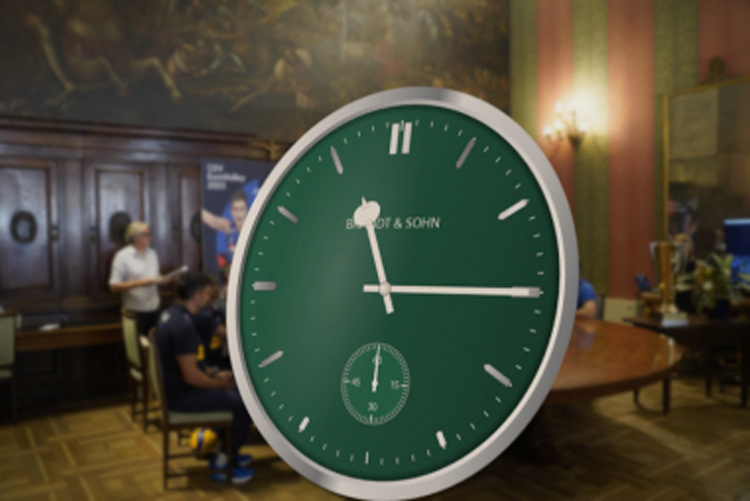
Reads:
{"hour": 11, "minute": 15}
